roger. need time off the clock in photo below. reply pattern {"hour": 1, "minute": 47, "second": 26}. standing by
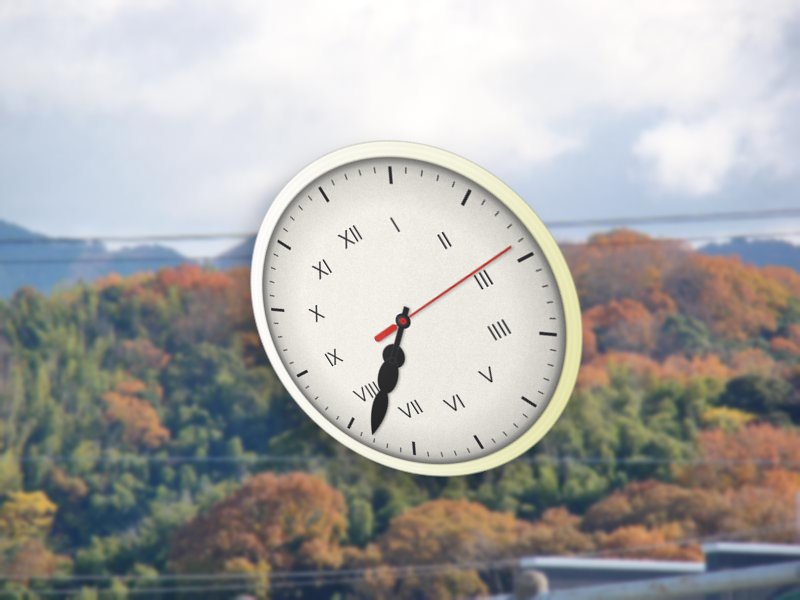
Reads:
{"hour": 7, "minute": 38, "second": 14}
